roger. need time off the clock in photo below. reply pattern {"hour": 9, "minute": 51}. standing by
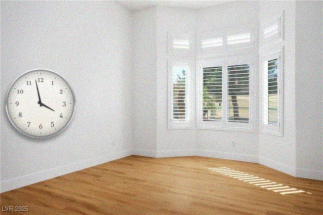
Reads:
{"hour": 3, "minute": 58}
